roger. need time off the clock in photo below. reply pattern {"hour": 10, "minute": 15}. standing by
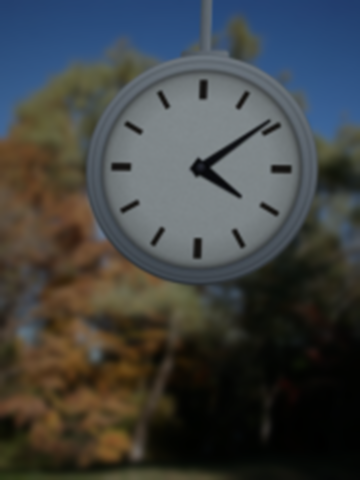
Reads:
{"hour": 4, "minute": 9}
